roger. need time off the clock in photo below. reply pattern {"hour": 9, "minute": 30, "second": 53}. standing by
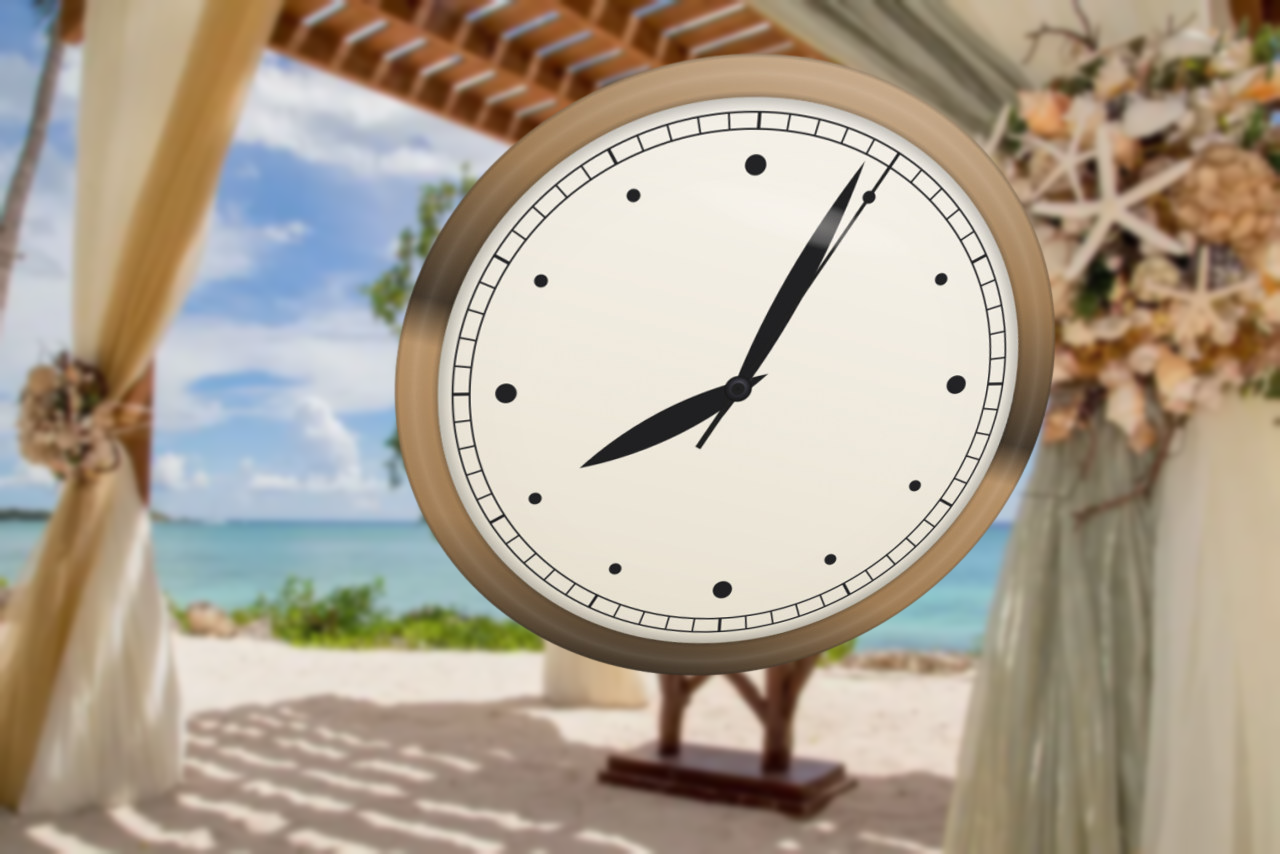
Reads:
{"hour": 8, "minute": 4, "second": 5}
